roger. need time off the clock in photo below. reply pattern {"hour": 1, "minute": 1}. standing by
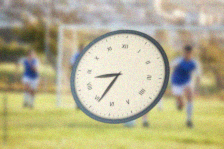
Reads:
{"hour": 8, "minute": 34}
